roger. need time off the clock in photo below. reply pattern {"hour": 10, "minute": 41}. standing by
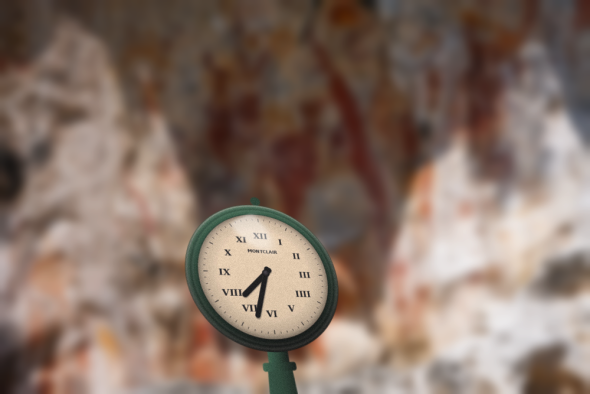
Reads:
{"hour": 7, "minute": 33}
